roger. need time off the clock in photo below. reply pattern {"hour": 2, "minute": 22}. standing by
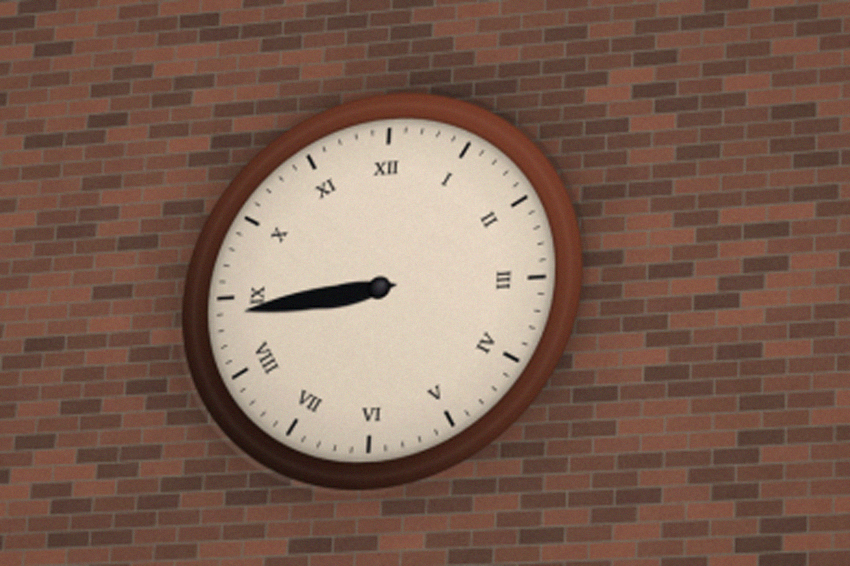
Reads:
{"hour": 8, "minute": 44}
